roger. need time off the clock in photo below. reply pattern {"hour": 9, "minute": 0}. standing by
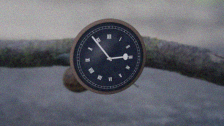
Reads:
{"hour": 2, "minute": 54}
